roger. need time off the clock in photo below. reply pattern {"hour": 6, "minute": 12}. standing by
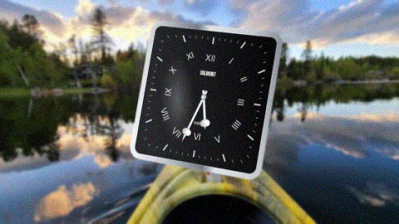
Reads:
{"hour": 5, "minute": 33}
